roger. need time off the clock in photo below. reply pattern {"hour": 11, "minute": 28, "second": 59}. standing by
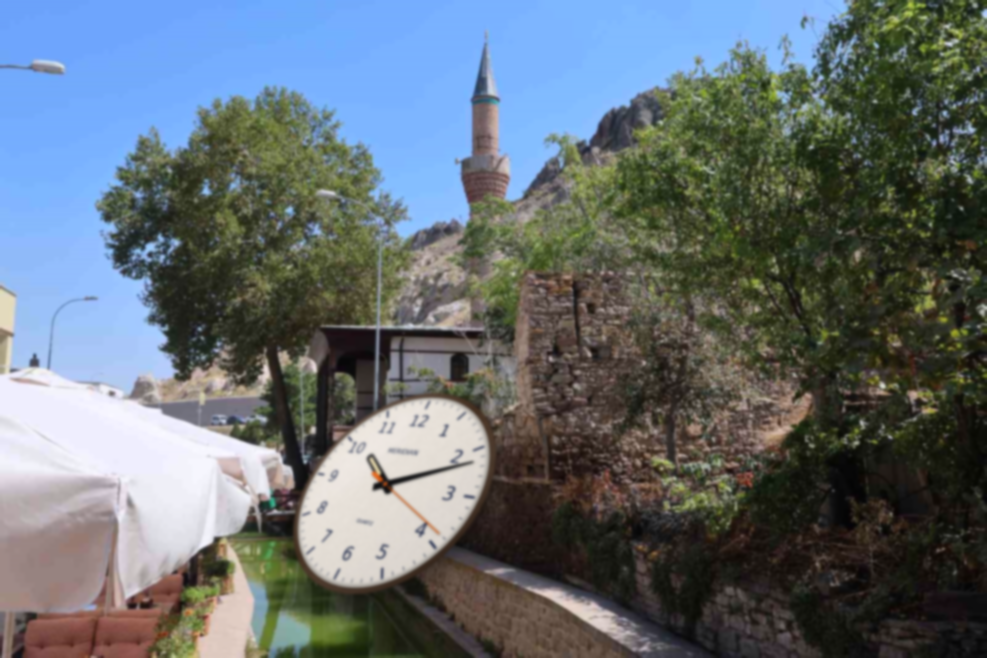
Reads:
{"hour": 10, "minute": 11, "second": 19}
